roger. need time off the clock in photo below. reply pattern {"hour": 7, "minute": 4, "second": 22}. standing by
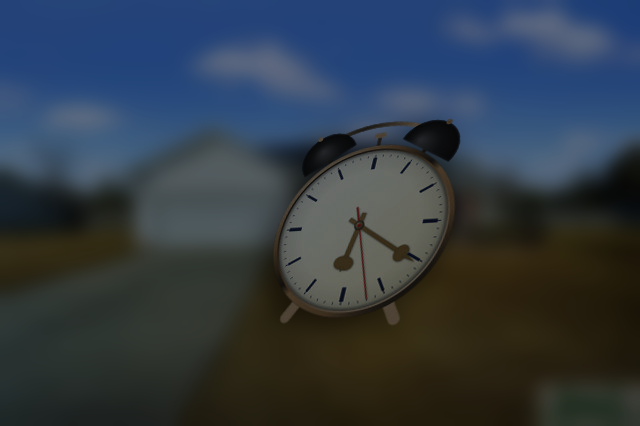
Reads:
{"hour": 6, "minute": 20, "second": 27}
